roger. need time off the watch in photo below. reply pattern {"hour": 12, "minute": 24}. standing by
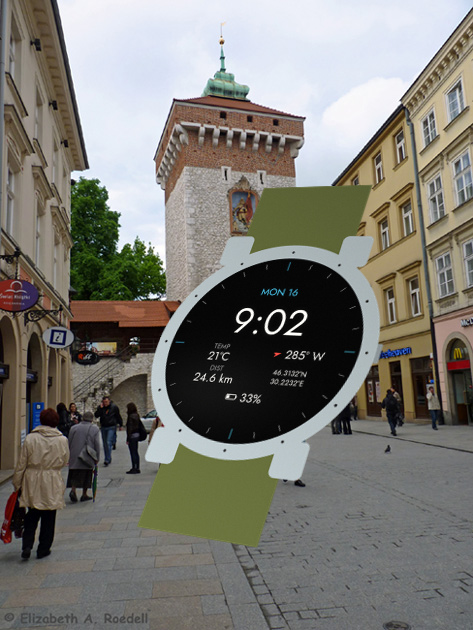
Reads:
{"hour": 9, "minute": 2}
